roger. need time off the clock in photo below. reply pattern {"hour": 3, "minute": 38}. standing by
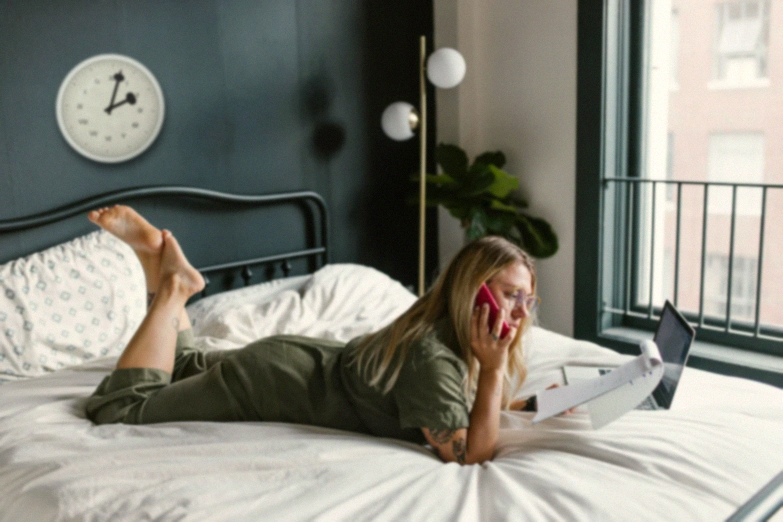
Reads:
{"hour": 2, "minute": 2}
